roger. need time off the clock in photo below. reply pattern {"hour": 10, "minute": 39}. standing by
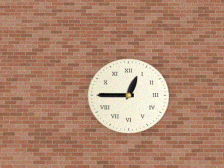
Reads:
{"hour": 12, "minute": 45}
